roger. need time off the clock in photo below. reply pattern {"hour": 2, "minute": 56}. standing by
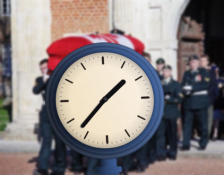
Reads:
{"hour": 1, "minute": 37}
